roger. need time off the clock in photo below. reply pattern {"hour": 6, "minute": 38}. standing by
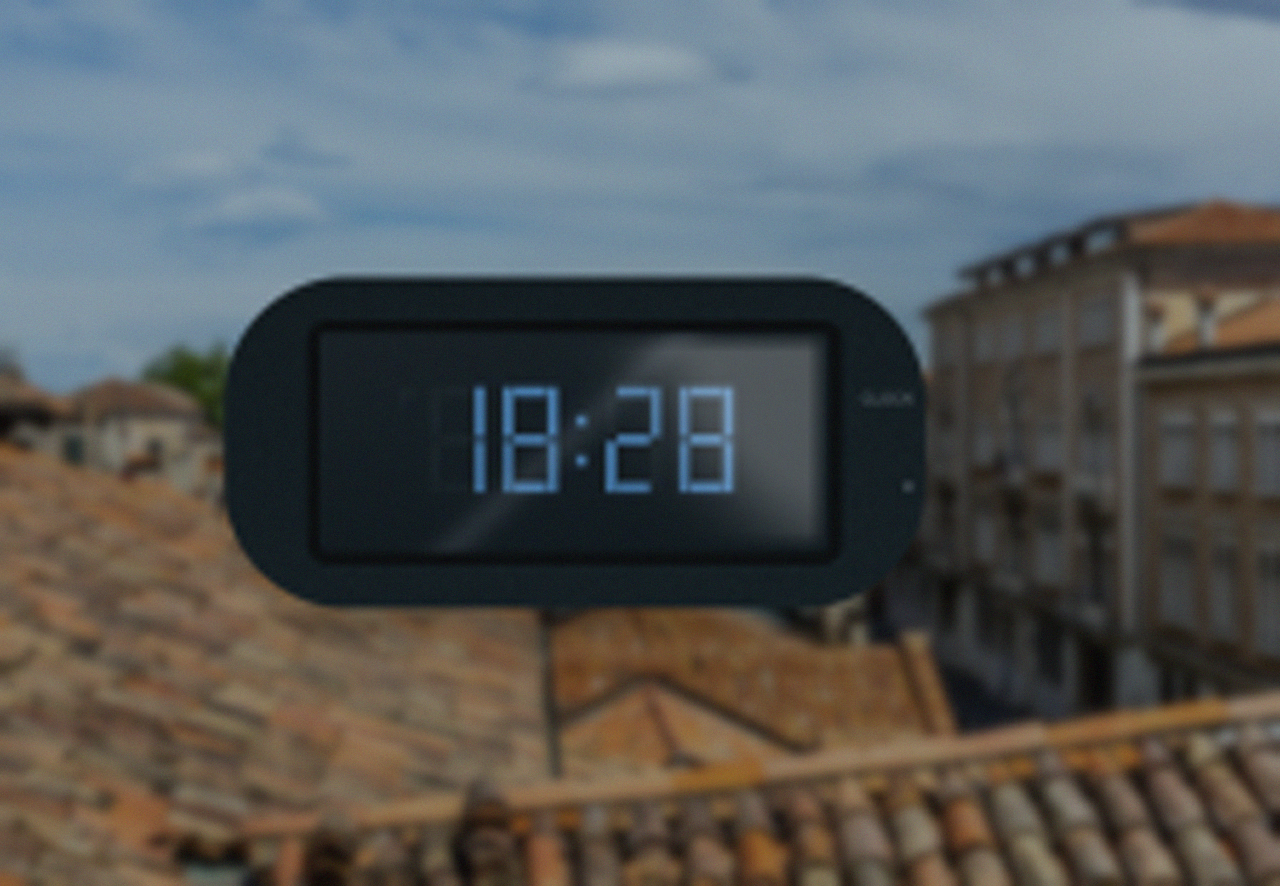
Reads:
{"hour": 18, "minute": 28}
